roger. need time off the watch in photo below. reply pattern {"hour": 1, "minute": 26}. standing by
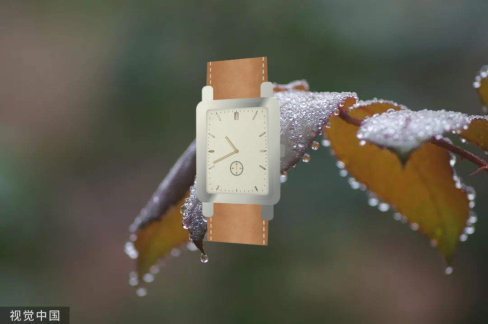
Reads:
{"hour": 10, "minute": 41}
